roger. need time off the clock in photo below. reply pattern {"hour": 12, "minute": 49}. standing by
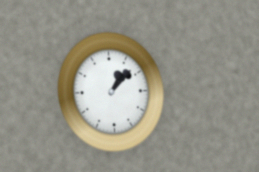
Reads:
{"hour": 1, "minute": 8}
